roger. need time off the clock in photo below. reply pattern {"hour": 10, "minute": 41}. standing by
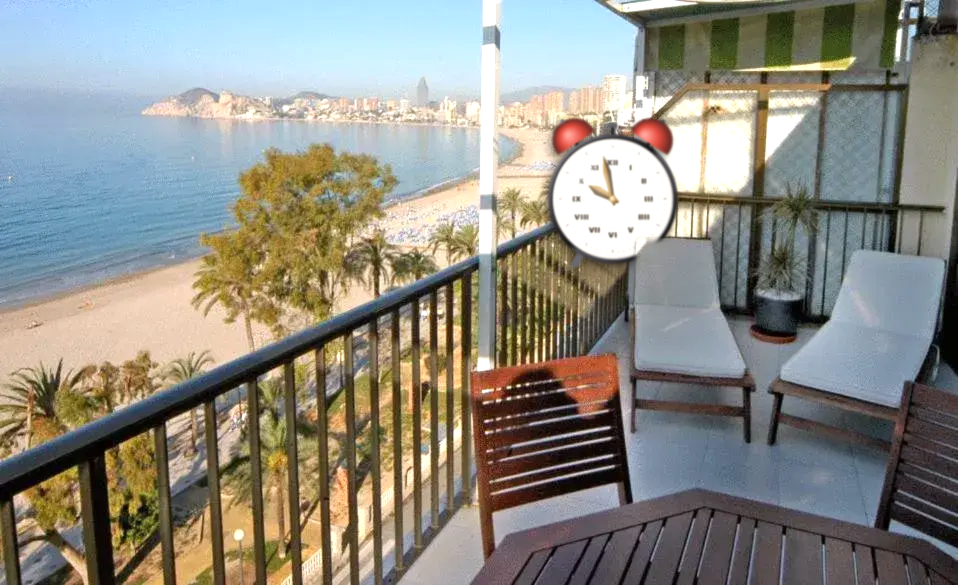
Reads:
{"hour": 9, "minute": 58}
